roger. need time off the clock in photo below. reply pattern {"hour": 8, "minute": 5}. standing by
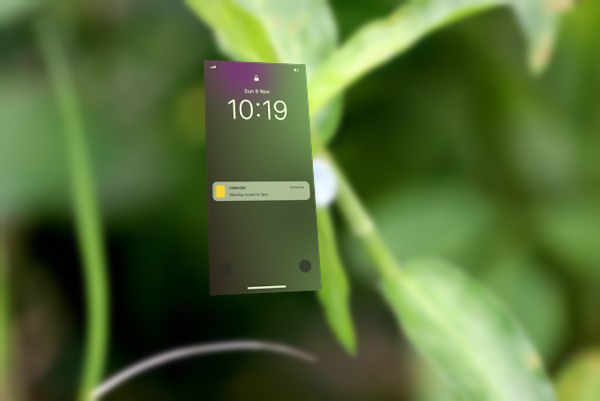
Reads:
{"hour": 10, "minute": 19}
